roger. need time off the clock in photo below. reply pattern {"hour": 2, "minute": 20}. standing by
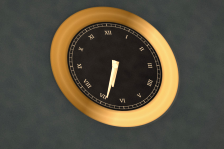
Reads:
{"hour": 6, "minute": 34}
